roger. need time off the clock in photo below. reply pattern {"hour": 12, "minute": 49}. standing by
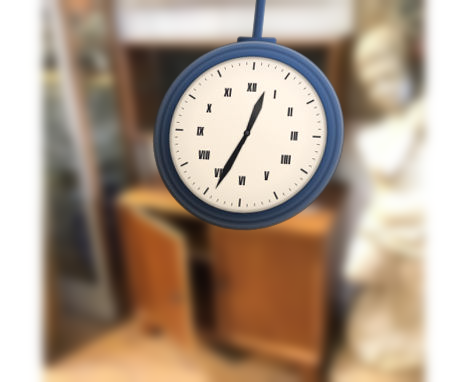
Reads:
{"hour": 12, "minute": 34}
